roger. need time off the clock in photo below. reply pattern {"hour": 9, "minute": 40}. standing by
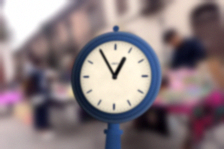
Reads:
{"hour": 12, "minute": 55}
